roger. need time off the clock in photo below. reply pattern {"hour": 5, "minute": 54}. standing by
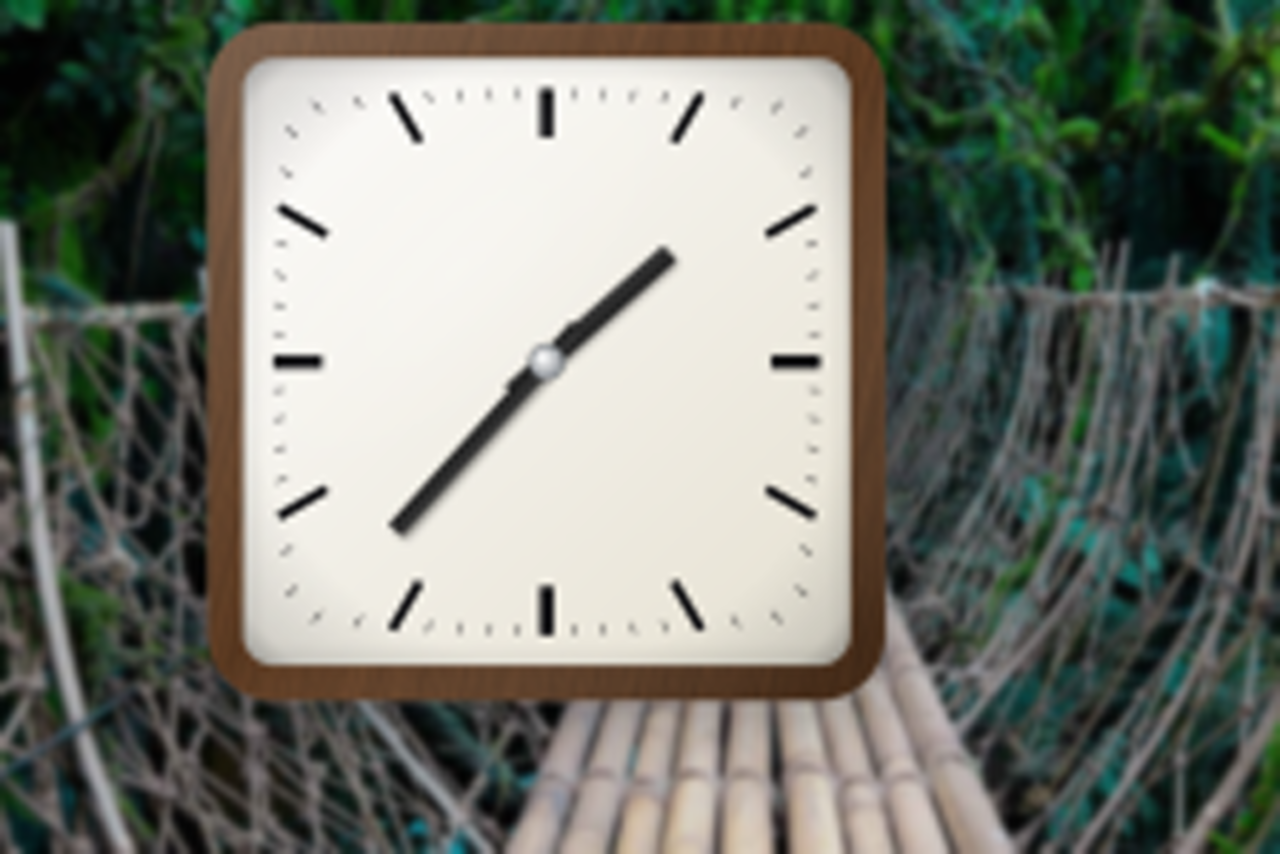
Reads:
{"hour": 1, "minute": 37}
